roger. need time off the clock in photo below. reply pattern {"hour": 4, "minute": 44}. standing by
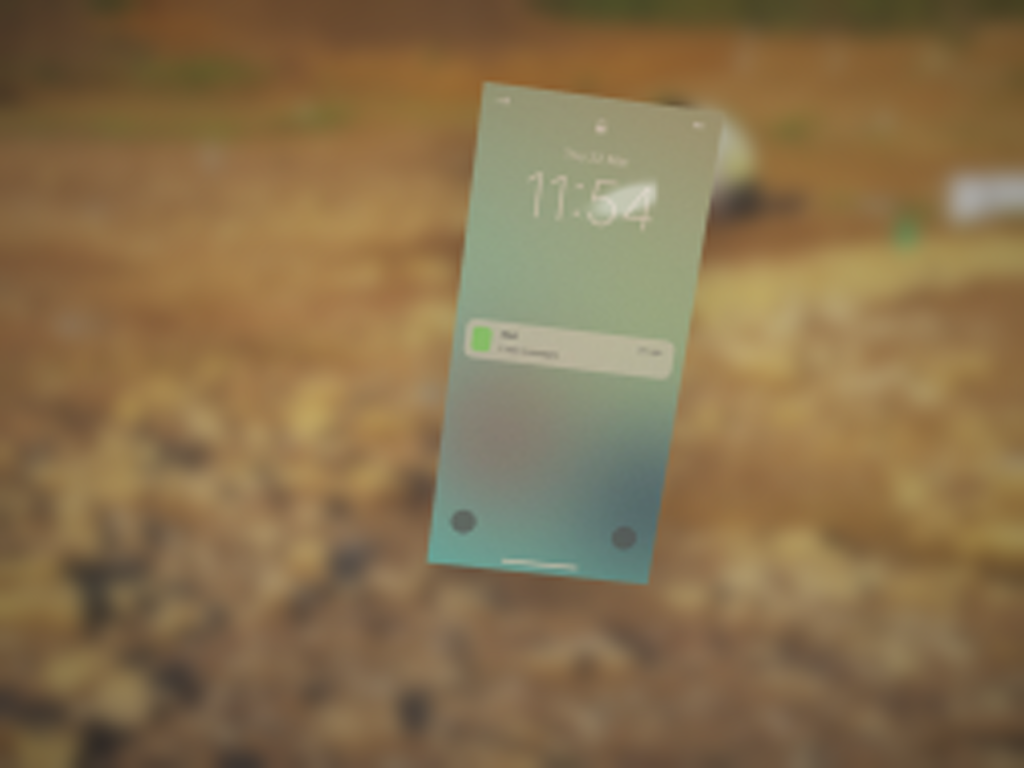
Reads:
{"hour": 11, "minute": 54}
